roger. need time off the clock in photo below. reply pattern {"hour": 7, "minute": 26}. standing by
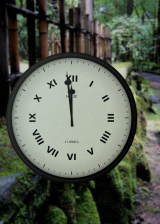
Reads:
{"hour": 11, "minute": 59}
